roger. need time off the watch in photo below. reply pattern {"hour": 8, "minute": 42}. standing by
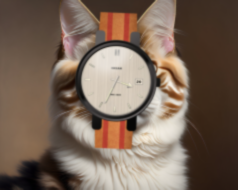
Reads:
{"hour": 3, "minute": 34}
